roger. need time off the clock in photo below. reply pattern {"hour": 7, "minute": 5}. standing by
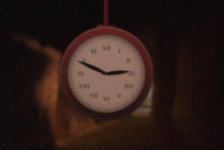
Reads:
{"hour": 2, "minute": 49}
